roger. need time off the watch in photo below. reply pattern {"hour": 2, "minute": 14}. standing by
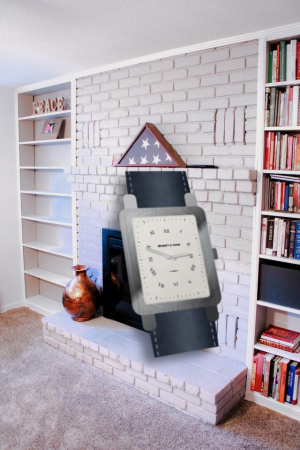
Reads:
{"hour": 2, "minute": 49}
